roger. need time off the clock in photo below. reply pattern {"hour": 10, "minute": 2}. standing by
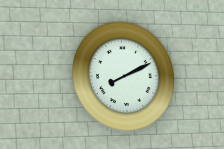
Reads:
{"hour": 8, "minute": 11}
